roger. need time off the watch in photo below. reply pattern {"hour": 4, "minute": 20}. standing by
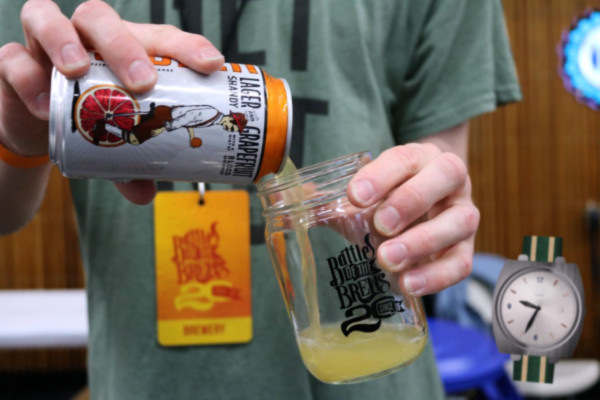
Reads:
{"hour": 9, "minute": 34}
